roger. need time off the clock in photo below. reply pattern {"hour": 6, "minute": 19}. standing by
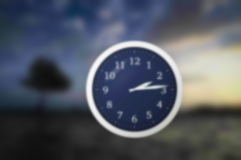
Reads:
{"hour": 2, "minute": 14}
